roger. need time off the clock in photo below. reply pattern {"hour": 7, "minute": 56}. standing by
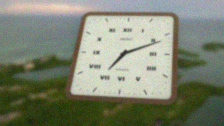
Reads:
{"hour": 7, "minute": 11}
